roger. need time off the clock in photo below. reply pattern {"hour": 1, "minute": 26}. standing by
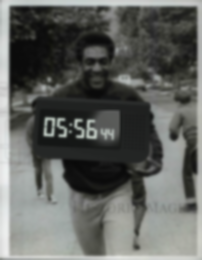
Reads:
{"hour": 5, "minute": 56}
